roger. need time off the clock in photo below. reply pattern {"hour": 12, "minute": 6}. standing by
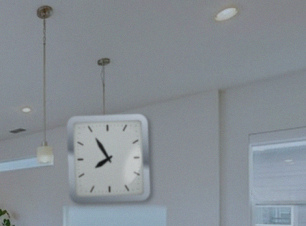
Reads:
{"hour": 7, "minute": 55}
